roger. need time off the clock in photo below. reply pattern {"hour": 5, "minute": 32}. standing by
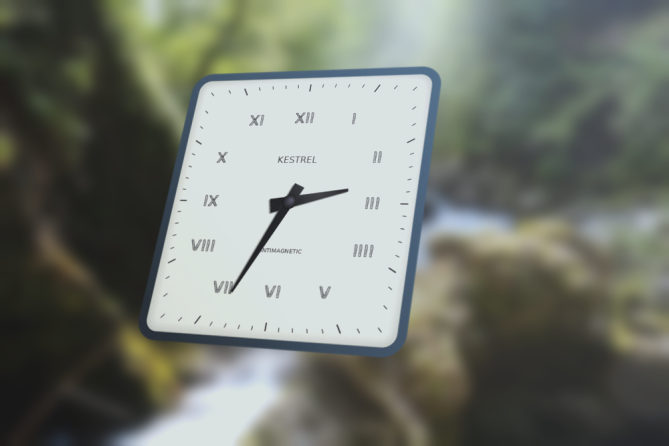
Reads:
{"hour": 2, "minute": 34}
